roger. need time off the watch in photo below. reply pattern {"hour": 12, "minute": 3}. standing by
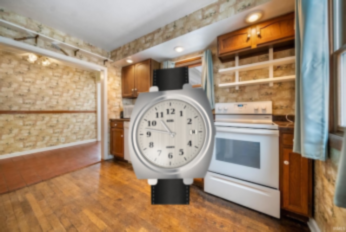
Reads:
{"hour": 10, "minute": 47}
